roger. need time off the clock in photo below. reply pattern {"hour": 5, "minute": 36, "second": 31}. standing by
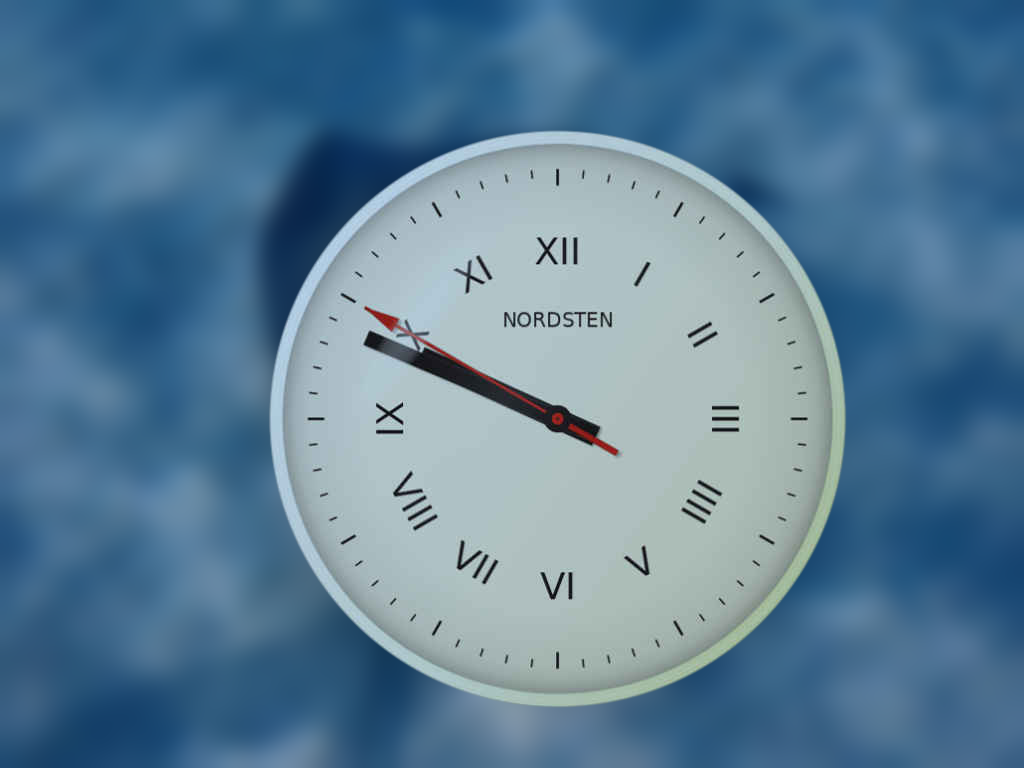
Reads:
{"hour": 9, "minute": 48, "second": 50}
